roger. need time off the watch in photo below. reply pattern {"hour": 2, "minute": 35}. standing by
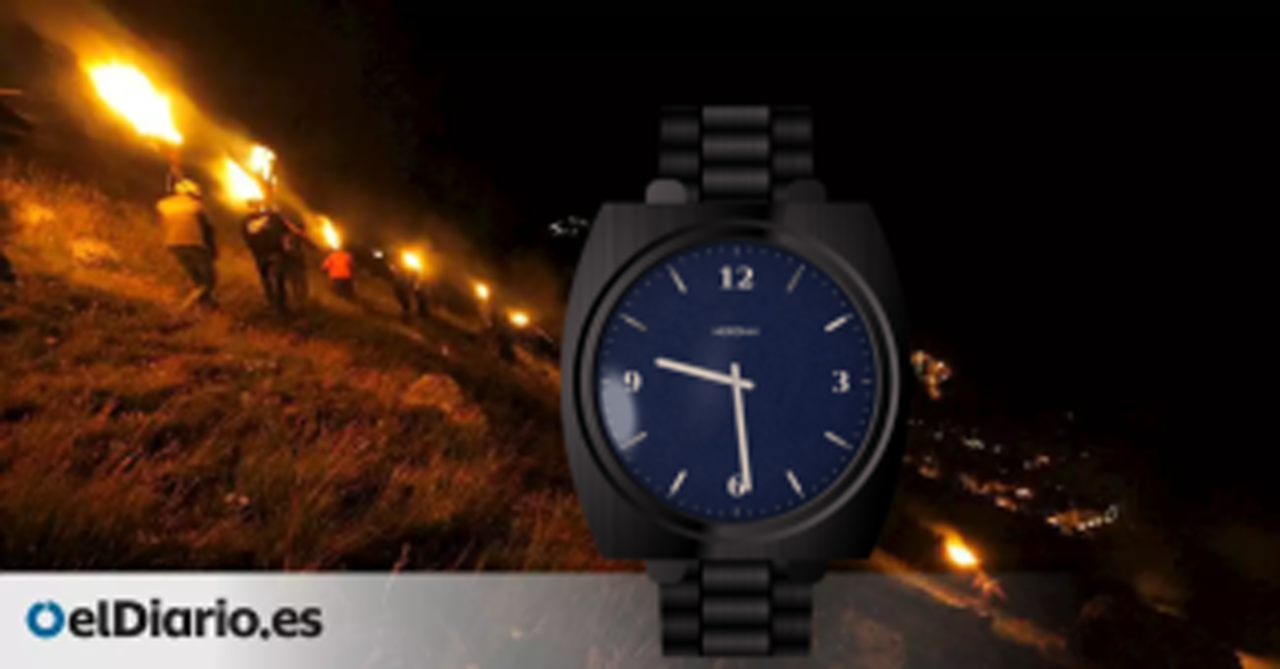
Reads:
{"hour": 9, "minute": 29}
